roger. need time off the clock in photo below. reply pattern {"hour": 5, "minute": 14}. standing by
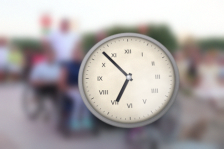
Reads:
{"hour": 6, "minute": 53}
